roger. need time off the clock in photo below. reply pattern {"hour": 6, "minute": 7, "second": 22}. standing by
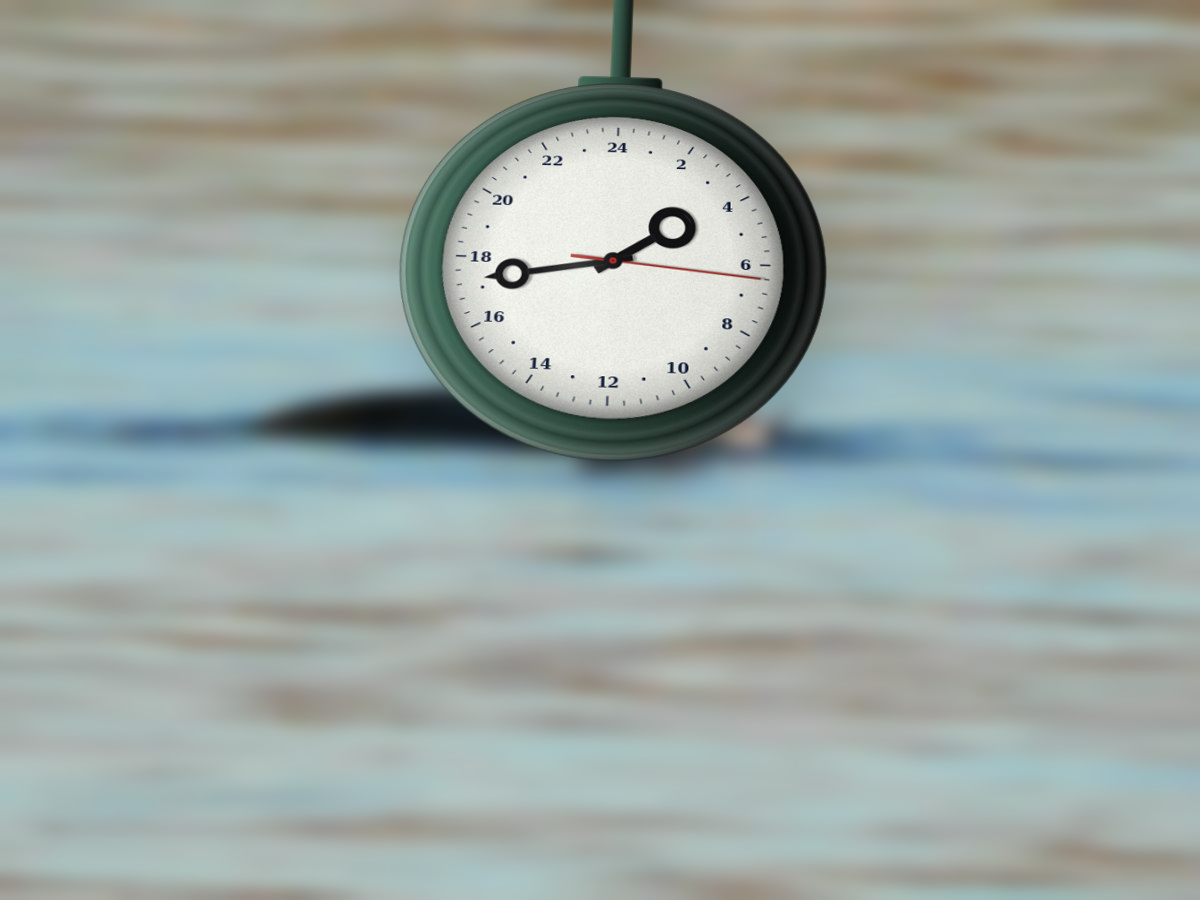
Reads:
{"hour": 3, "minute": 43, "second": 16}
